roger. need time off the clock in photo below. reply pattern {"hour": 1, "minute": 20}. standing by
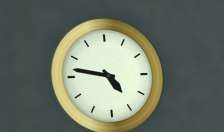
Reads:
{"hour": 4, "minute": 47}
